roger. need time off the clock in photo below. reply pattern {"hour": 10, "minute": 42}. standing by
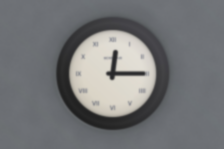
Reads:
{"hour": 12, "minute": 15}
